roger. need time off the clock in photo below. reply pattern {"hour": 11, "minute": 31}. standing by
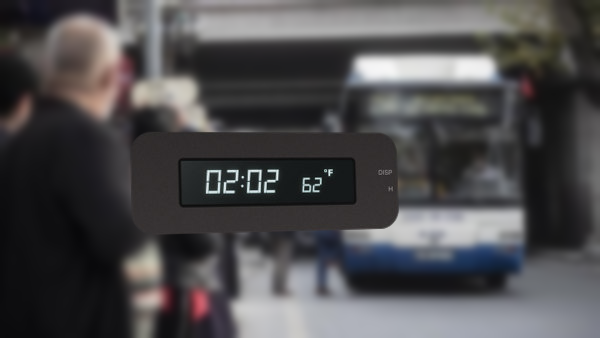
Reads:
{"hour": 2, "minute": 2}
